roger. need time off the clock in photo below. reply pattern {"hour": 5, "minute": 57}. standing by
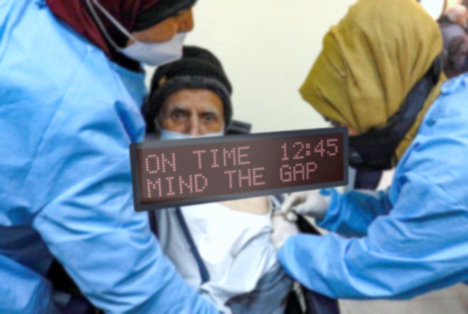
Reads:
{"hour": 12, "minute": 45}
